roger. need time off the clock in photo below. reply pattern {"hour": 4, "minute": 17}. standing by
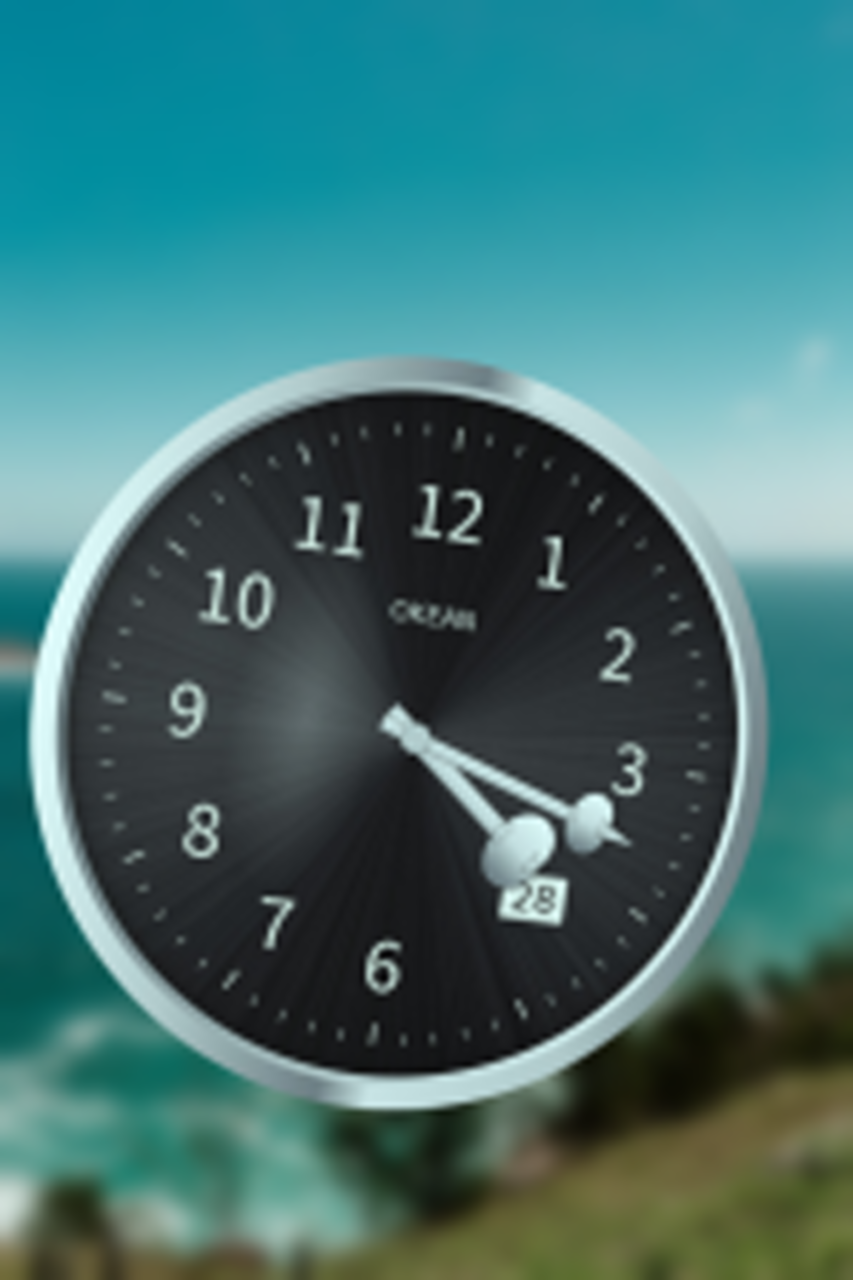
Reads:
{"hour": 4, "minute": 18}
